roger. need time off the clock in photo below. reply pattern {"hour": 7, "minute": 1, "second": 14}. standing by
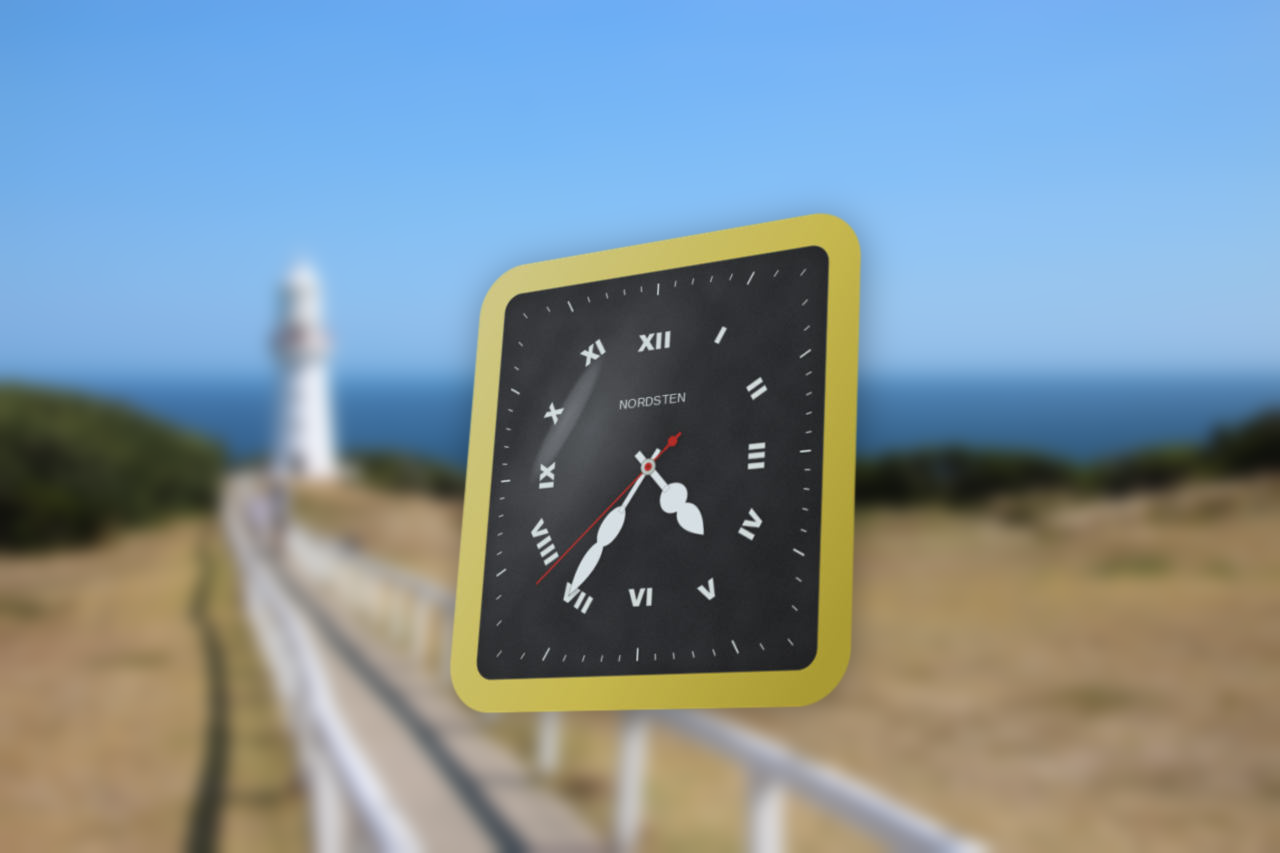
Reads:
{"hour": 4, "minute": 35, "second": 38}
